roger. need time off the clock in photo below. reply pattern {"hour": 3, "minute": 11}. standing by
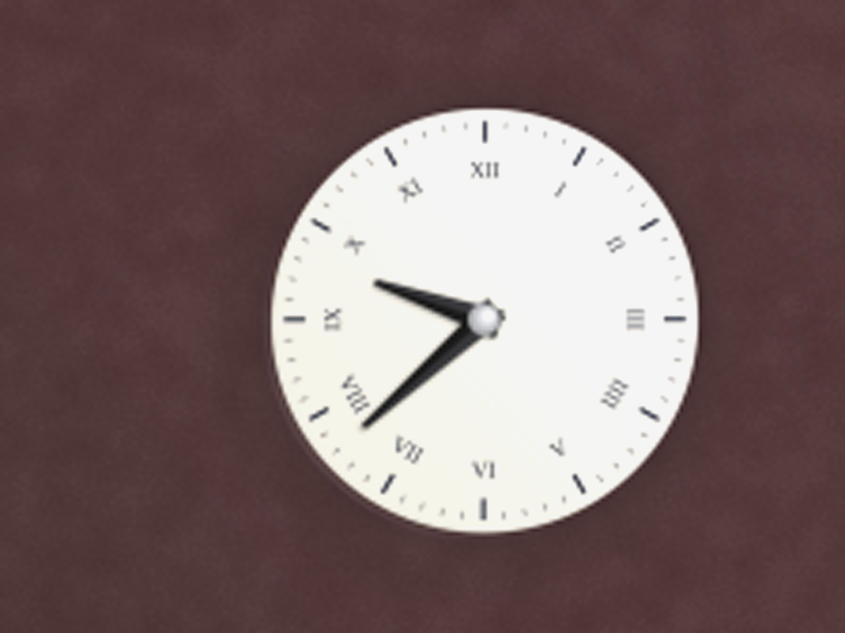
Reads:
{"hour": 9, "minute": 38}
